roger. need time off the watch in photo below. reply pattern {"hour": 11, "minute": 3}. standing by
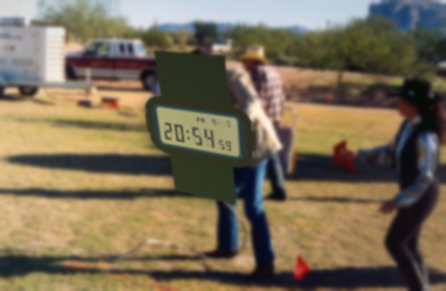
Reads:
{"hour": 20, "minute": 54}
